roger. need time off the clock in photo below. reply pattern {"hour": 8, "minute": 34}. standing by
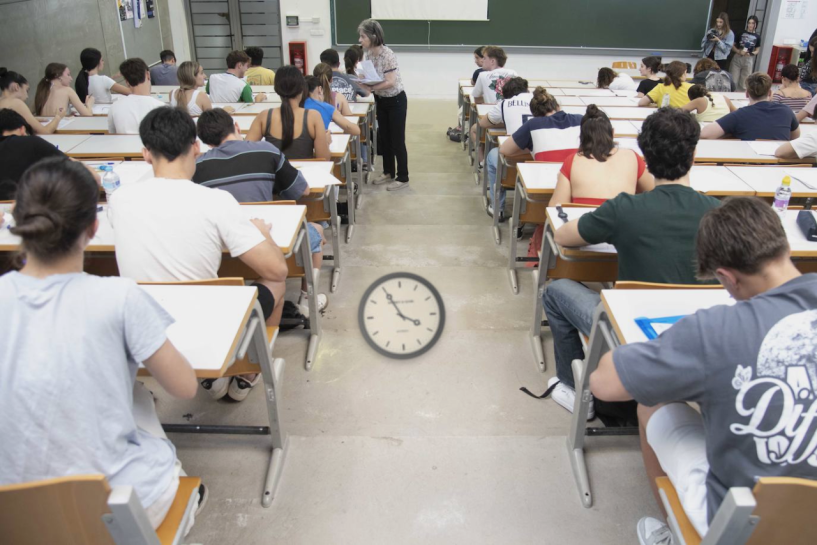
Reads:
{"hour": 3, "minute": 55}
